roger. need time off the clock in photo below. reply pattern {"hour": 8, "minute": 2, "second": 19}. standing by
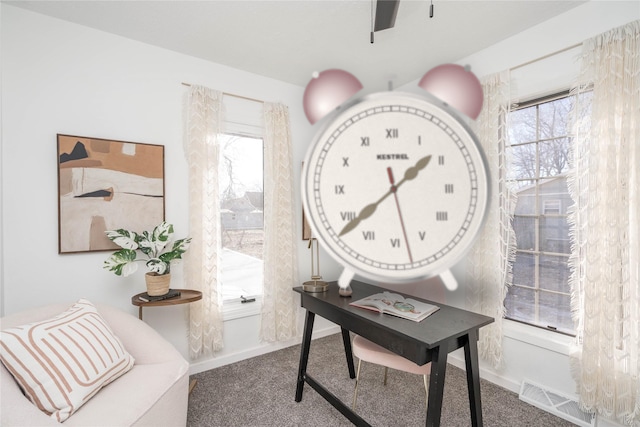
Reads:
{"hour": 1, "minute": 38, "second": 28}
